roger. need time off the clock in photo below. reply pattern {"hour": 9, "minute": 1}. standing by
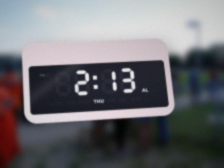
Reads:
{"hour": 2, "minute": 13}
